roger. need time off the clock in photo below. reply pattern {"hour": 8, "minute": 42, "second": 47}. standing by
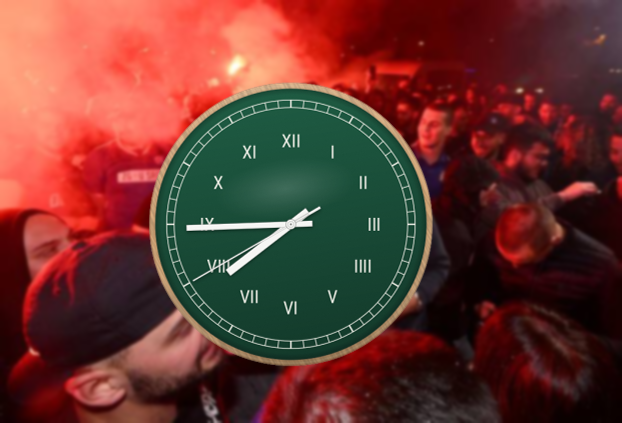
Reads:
{"hour": 7, "minute": 44, "second": 40}
